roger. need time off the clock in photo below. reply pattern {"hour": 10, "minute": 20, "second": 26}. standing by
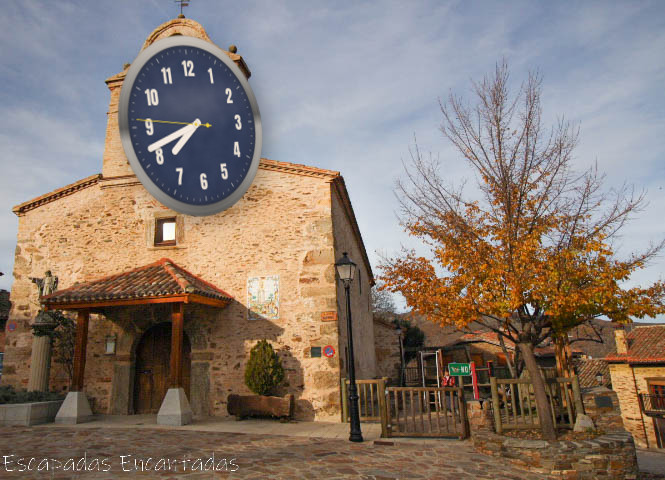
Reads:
{"hour": 7, "minute": 41, "second": 46}
